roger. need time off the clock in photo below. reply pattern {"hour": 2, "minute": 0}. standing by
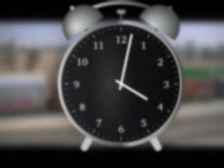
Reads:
{"hour": 4, "minute": 2}
